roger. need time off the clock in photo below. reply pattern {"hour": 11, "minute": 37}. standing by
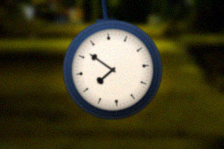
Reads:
{"hour": 7, "minute": 52}
